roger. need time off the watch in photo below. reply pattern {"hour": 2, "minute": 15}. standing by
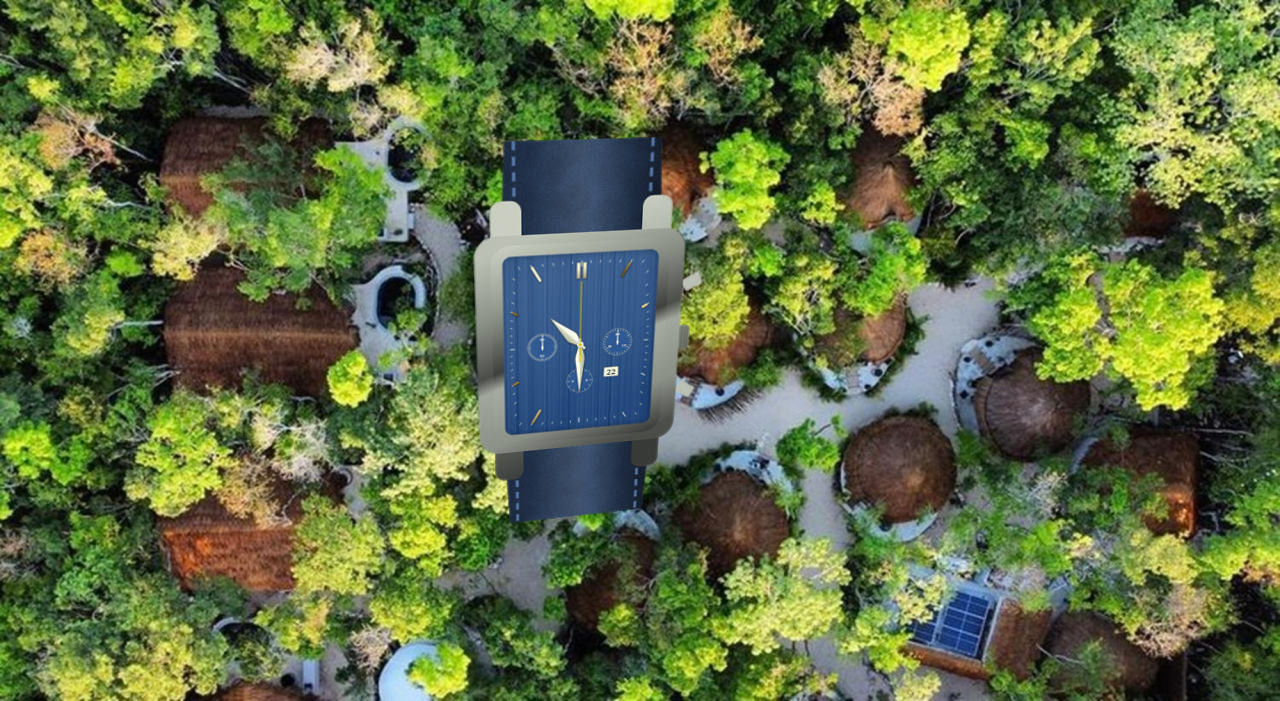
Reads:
{"hour": 10, "minute": 30}
